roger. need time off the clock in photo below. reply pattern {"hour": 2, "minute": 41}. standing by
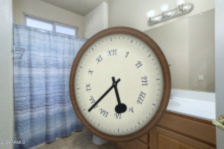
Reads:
{"hour": 5, "minute": 39}
